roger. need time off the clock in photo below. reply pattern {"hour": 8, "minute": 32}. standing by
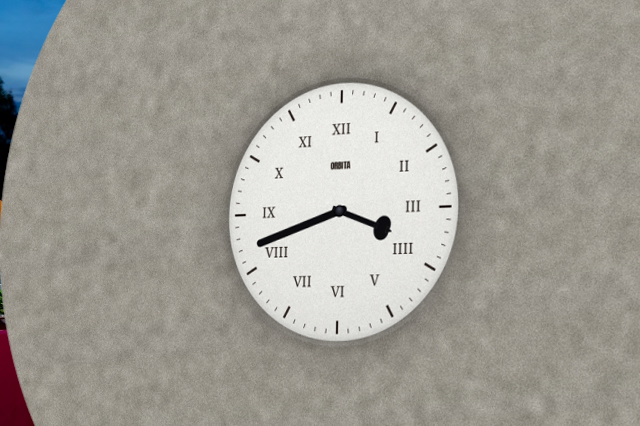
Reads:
{"hour": 3, "minute": 42}
